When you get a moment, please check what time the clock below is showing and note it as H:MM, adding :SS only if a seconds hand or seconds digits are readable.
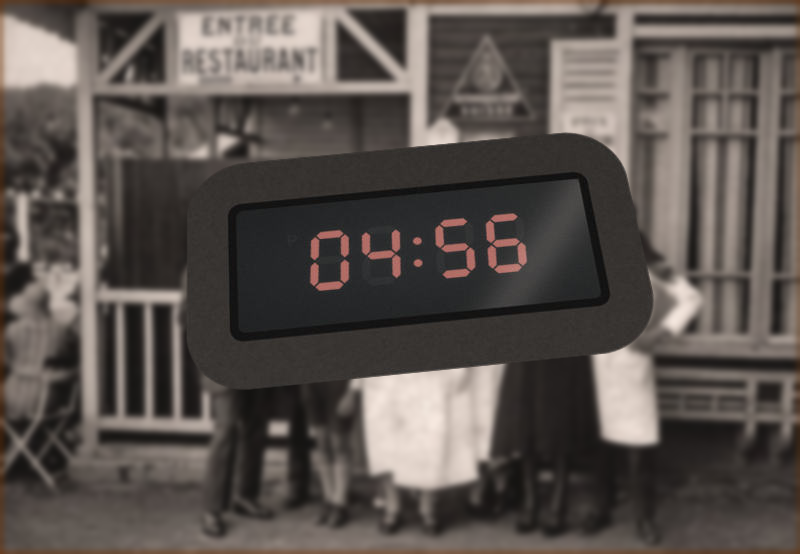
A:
4:56
